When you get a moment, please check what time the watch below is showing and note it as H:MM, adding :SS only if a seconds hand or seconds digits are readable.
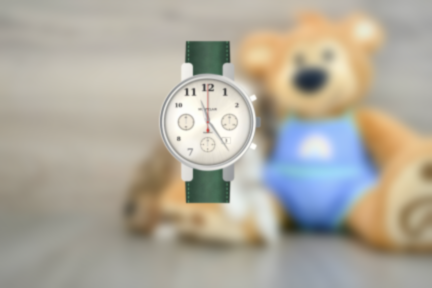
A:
11:24
